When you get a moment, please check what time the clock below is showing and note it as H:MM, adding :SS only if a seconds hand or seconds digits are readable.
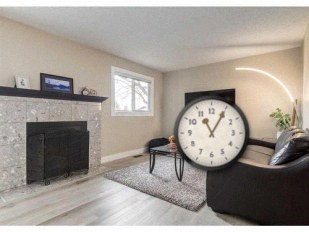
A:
11:05
